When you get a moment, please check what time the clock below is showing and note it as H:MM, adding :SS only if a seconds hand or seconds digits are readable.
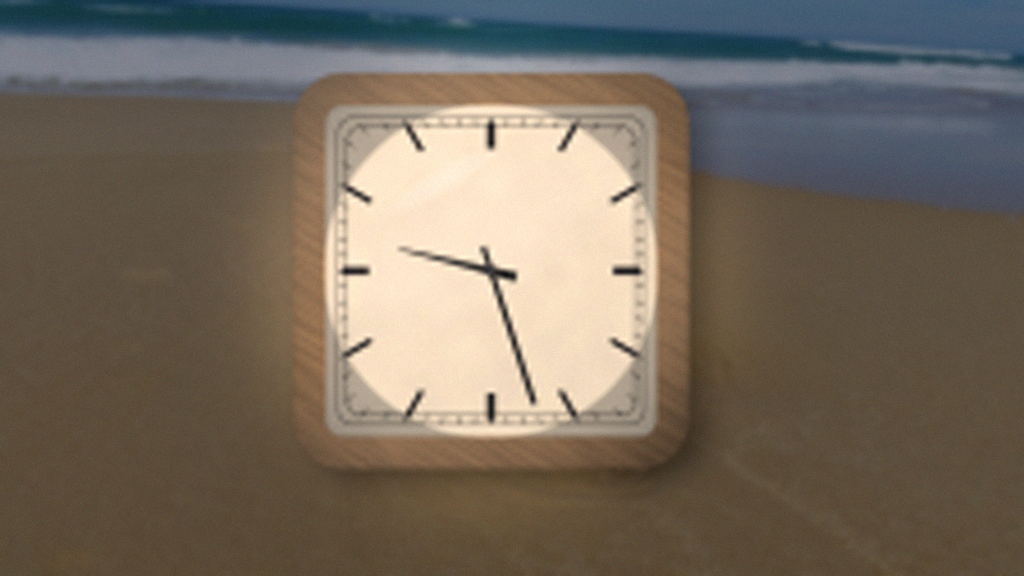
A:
9:27
